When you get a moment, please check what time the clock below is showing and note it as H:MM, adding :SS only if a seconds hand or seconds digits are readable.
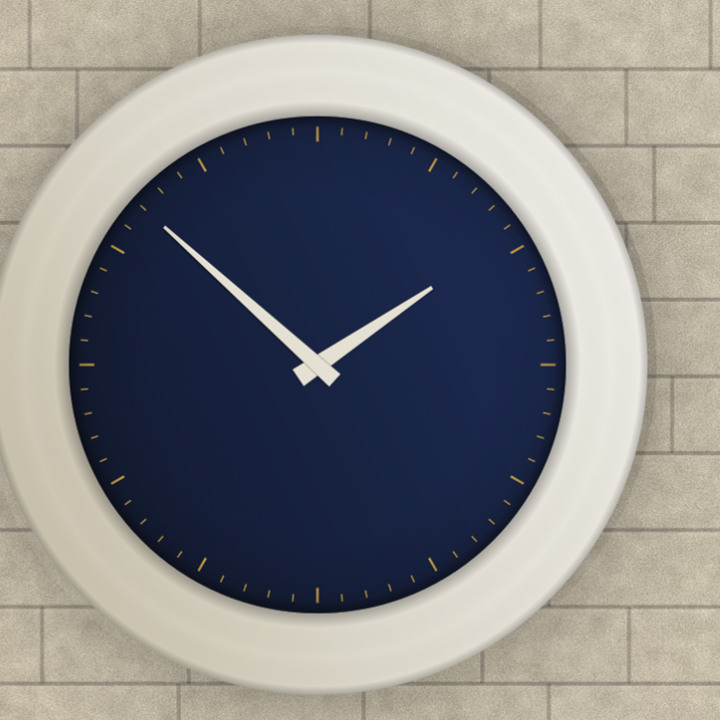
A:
1:52
